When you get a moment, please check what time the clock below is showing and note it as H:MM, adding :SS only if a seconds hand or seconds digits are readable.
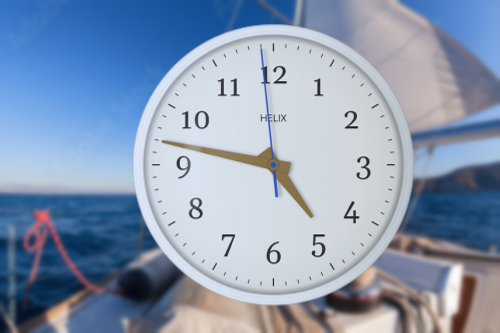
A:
4:46:59
